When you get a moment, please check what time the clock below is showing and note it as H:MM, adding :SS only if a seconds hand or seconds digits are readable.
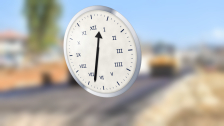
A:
12:33
